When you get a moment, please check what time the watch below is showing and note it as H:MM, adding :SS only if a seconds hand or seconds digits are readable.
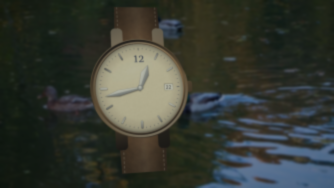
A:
12:43
